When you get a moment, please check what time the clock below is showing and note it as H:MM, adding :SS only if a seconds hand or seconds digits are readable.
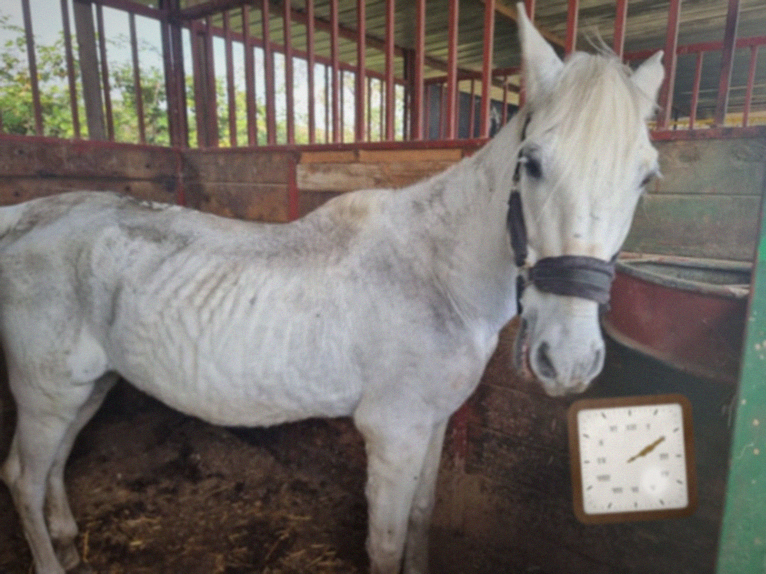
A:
2:10
